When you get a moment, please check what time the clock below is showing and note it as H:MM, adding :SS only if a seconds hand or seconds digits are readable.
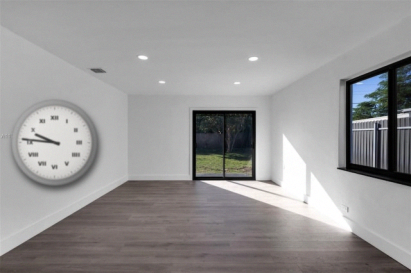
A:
9:46
